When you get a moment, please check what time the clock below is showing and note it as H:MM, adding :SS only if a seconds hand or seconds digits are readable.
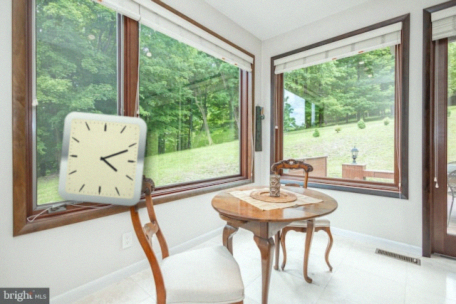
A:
4:11
